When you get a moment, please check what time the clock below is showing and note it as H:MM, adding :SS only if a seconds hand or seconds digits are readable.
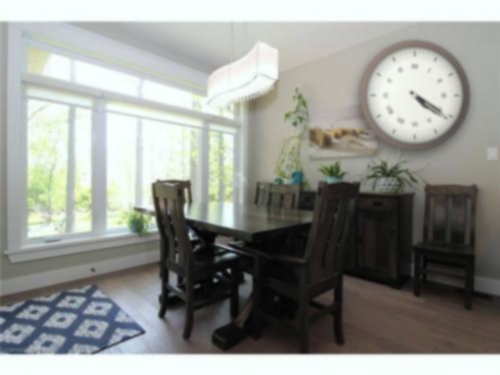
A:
4:21
